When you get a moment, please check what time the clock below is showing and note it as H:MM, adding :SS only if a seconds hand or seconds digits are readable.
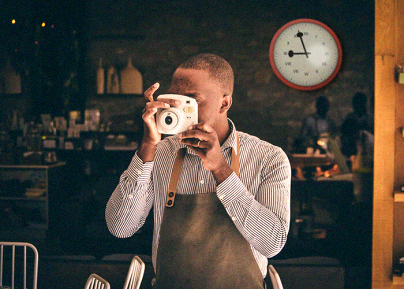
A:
8:57
